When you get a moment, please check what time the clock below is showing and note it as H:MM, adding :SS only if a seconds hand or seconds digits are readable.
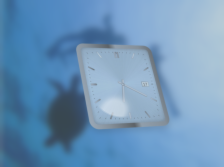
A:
6:20
